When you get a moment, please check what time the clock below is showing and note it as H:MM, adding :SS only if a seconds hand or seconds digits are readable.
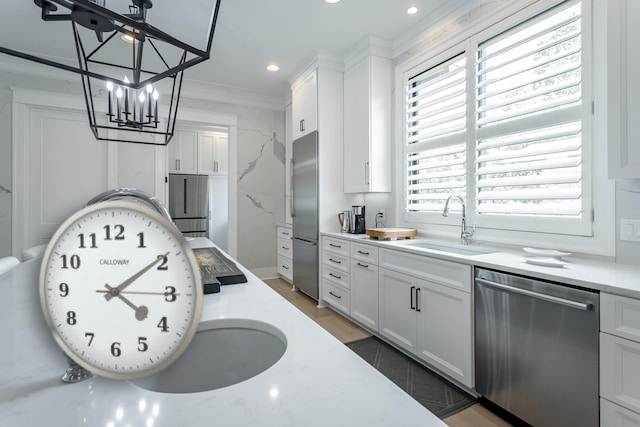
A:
4:09:15
